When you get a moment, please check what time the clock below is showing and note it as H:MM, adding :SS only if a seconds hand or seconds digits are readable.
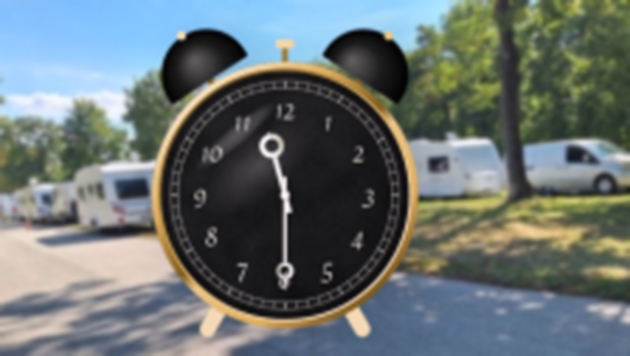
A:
11:30
